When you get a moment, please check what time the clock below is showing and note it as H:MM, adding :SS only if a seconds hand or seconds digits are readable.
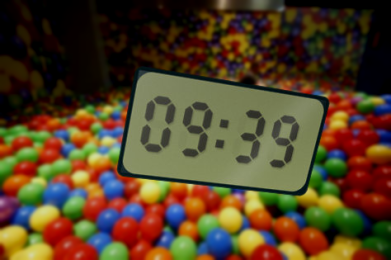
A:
9:39
